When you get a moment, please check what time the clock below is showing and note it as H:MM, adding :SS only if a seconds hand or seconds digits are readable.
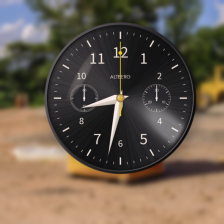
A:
8:32
